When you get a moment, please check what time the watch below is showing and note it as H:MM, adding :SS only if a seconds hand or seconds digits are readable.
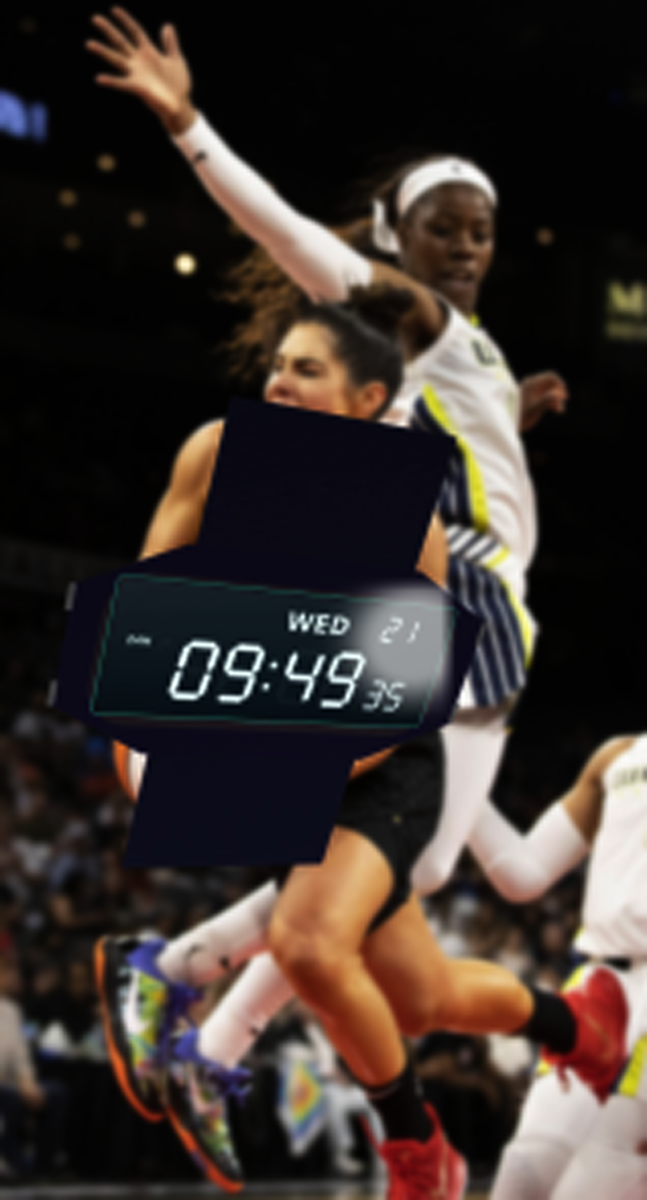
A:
9:49:35
